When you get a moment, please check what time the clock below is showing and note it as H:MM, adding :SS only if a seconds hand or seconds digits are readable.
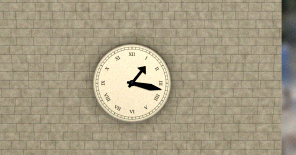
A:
1:17
